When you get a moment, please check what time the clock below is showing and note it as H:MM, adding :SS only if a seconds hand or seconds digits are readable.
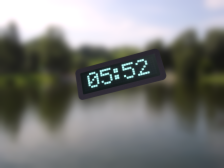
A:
5:52
